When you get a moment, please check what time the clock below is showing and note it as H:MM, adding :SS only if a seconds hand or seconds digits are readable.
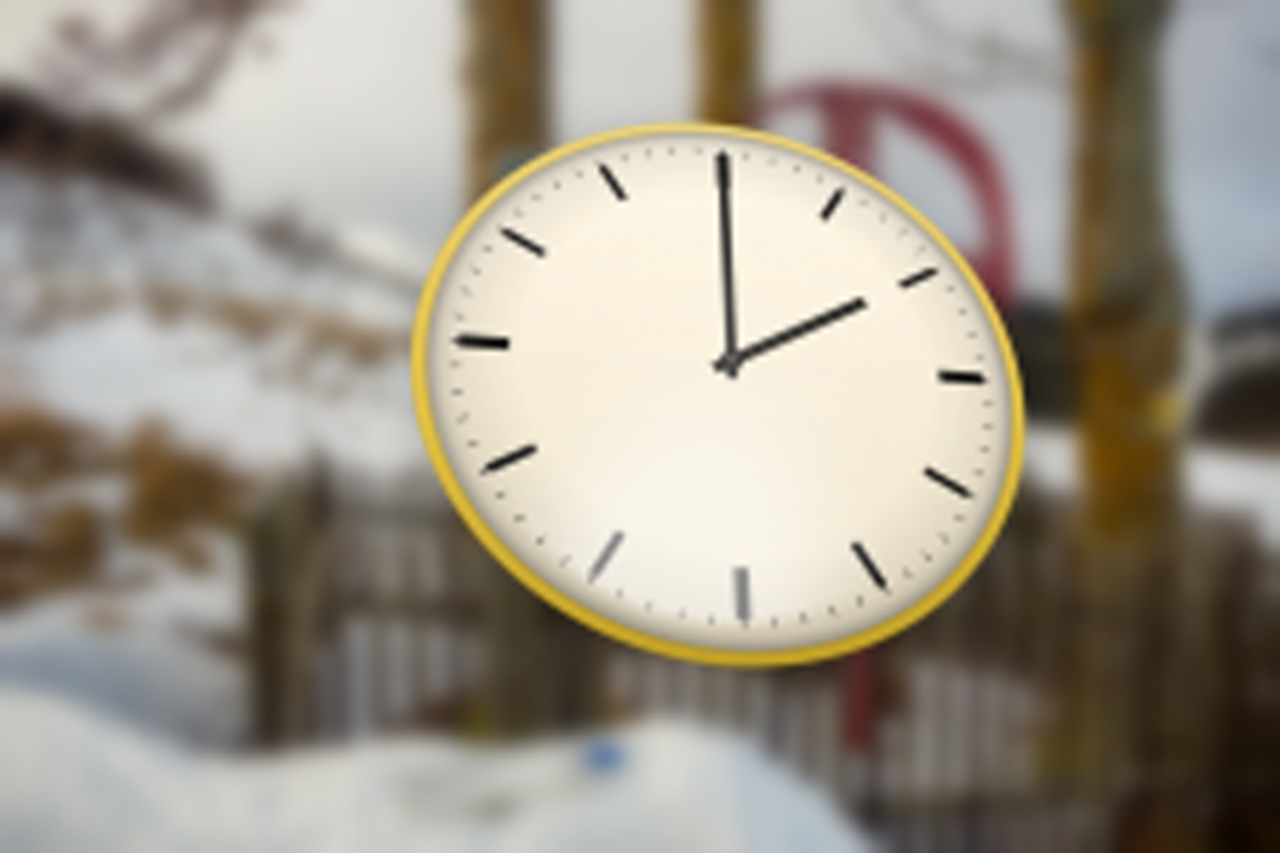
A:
2:00
